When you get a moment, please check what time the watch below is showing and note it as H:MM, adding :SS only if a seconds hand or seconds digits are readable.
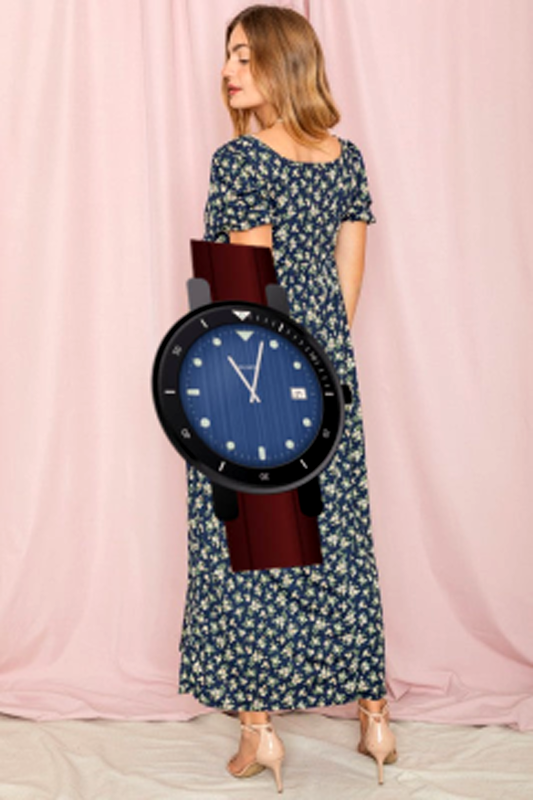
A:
11:03
